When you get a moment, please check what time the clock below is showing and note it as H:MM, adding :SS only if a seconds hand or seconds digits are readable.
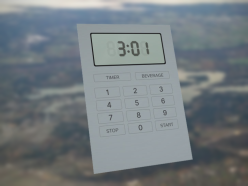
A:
3:01
